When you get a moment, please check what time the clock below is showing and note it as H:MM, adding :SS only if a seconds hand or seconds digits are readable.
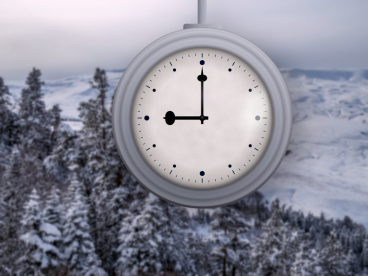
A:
9:00
